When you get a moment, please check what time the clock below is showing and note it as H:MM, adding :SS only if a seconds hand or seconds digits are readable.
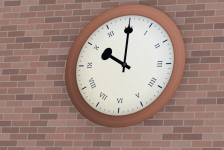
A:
10:00
